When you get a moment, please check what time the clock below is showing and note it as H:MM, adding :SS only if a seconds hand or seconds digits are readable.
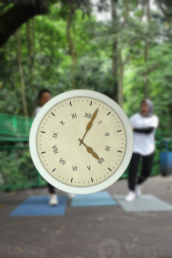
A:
4:02
